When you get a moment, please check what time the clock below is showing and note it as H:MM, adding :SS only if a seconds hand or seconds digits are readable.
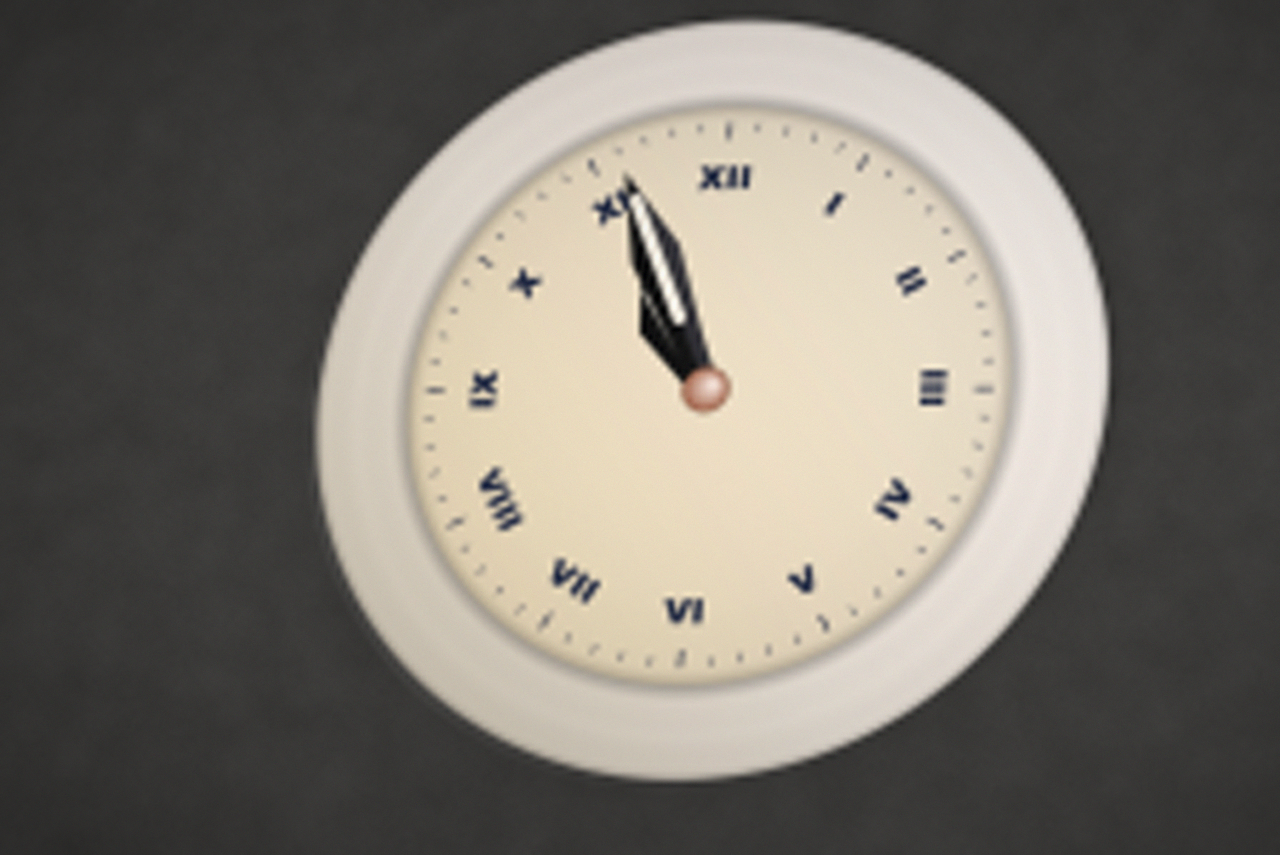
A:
10:56
